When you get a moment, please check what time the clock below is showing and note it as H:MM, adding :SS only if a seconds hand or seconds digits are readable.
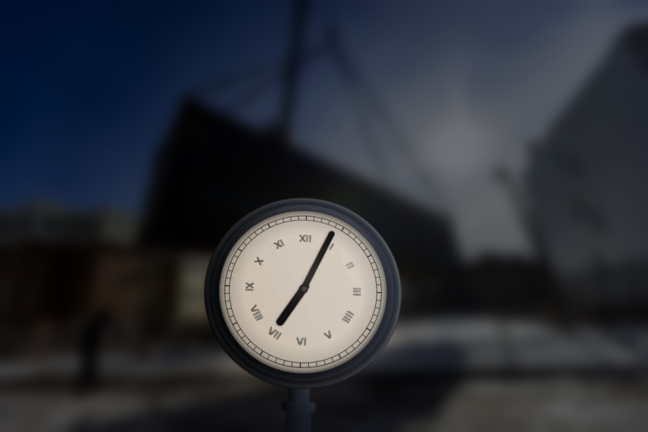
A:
7:04
